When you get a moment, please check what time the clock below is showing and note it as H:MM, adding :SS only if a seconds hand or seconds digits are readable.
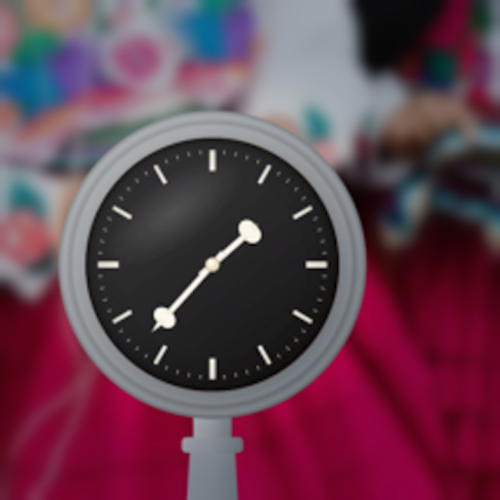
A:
1:37
